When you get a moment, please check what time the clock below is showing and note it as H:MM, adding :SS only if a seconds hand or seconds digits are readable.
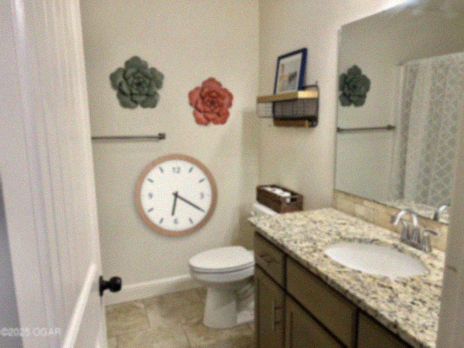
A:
6:20
